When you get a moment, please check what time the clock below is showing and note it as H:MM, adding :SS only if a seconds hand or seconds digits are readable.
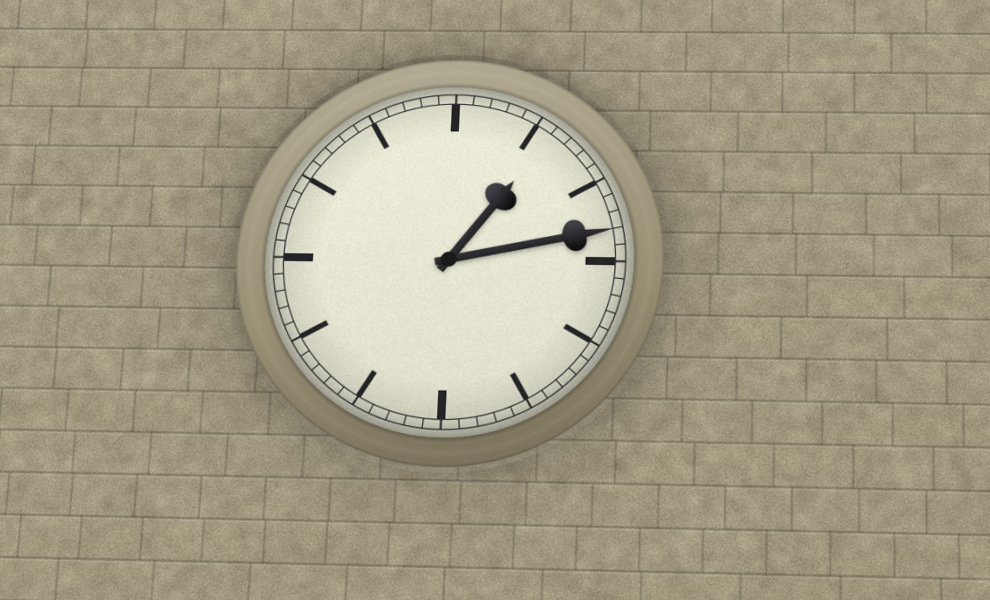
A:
1:13
